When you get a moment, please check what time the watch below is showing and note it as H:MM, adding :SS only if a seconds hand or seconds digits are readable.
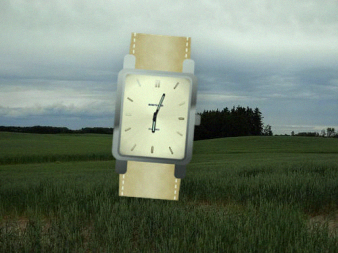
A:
6:03
